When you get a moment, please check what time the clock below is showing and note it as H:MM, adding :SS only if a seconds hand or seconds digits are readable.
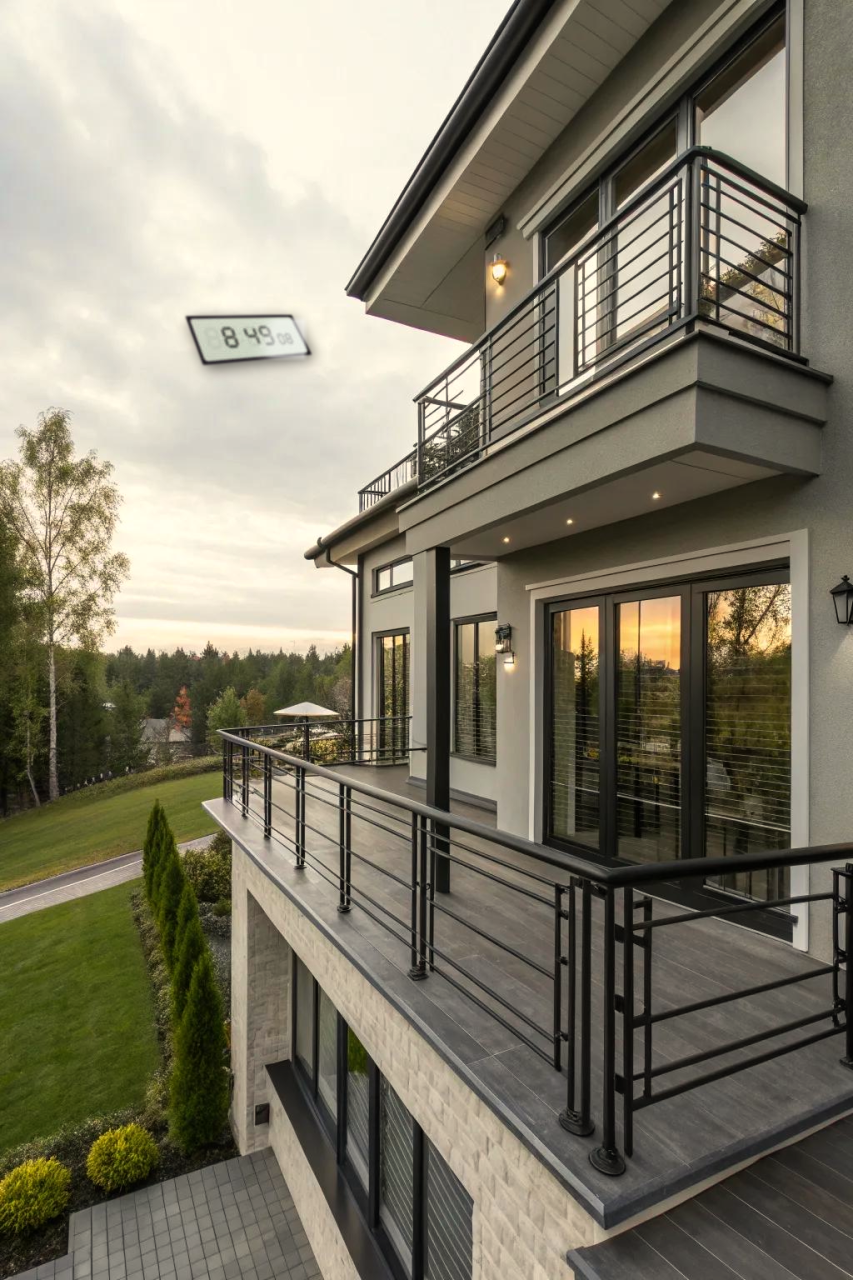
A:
8:49:08
